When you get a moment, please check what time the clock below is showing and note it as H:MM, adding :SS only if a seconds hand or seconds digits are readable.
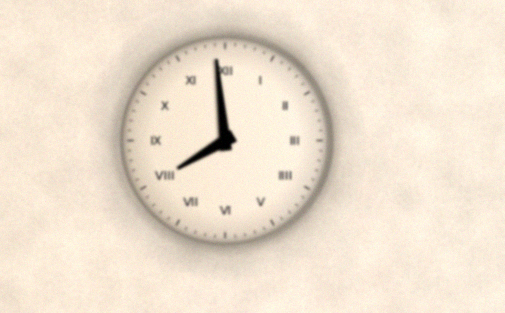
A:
7:59
